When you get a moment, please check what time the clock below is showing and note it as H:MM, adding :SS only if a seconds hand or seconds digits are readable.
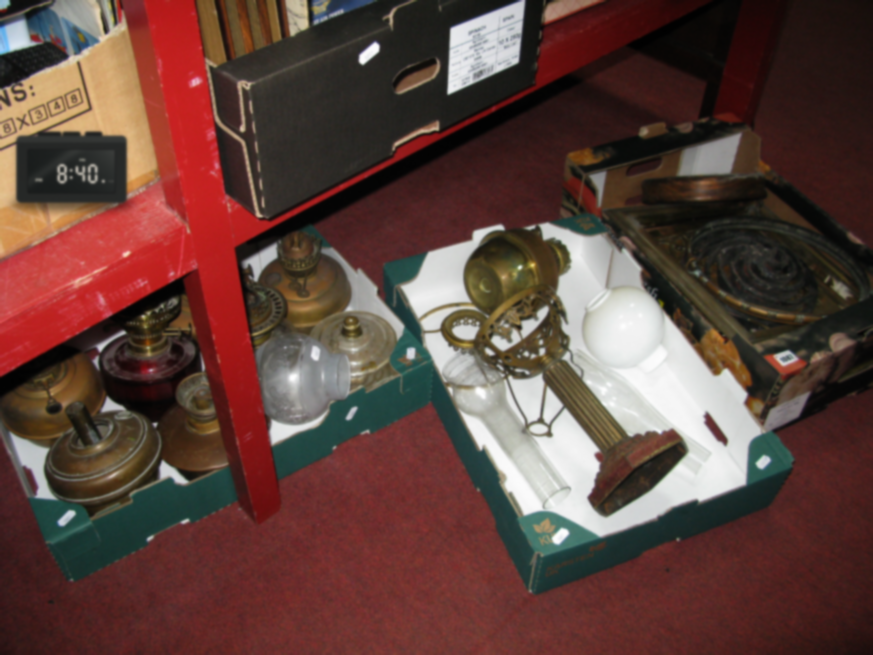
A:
8:40
